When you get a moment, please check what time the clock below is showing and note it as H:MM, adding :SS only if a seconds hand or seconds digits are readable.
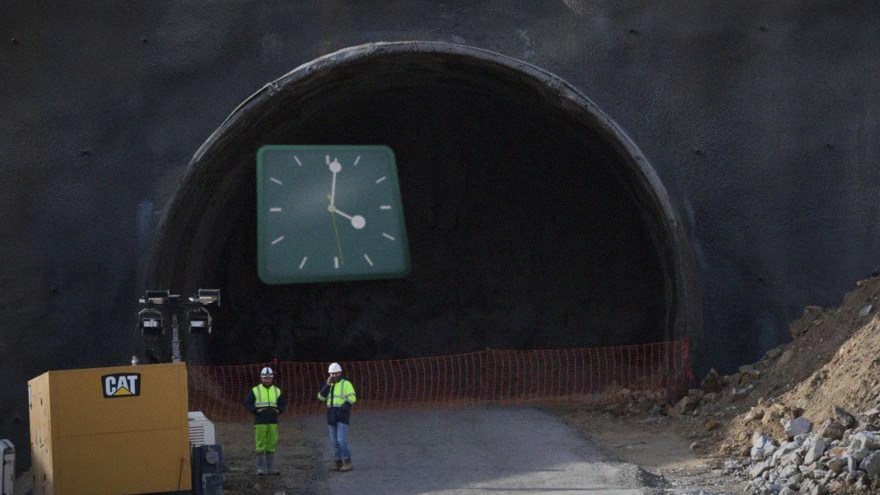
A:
4:01:29
